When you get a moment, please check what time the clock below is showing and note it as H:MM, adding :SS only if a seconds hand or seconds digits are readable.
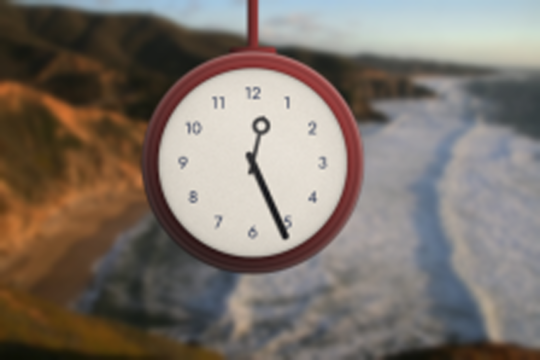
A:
12:26
